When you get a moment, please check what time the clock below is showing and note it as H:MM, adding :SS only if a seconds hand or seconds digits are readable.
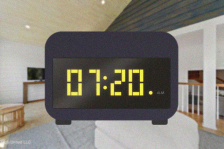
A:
7:20
